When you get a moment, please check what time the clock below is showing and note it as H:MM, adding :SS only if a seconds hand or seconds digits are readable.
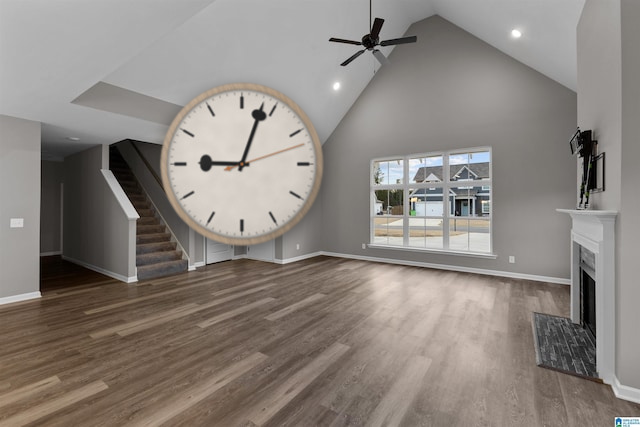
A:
9:03:12
